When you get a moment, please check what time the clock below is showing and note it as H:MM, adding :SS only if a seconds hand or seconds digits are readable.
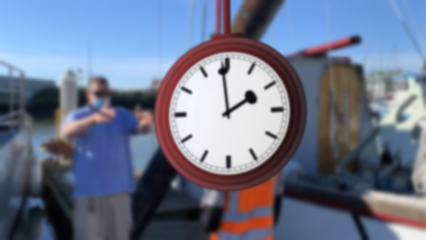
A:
1:59
